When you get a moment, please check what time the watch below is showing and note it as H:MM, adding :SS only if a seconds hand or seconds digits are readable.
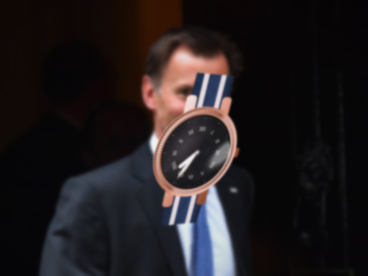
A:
7:35
